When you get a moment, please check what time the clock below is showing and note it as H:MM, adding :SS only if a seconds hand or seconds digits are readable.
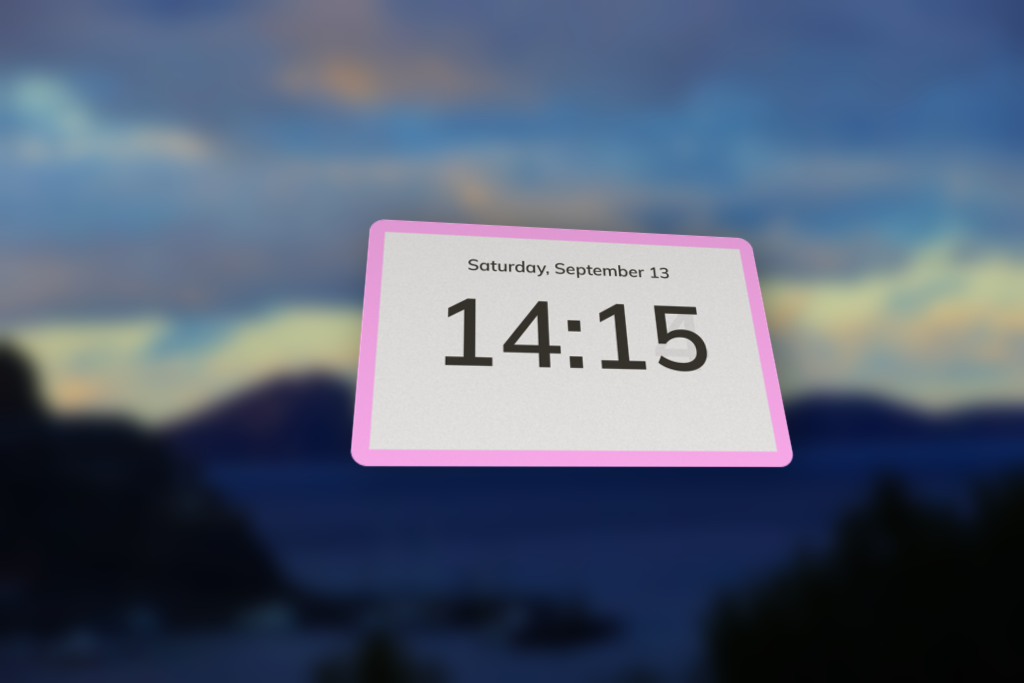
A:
14:15
